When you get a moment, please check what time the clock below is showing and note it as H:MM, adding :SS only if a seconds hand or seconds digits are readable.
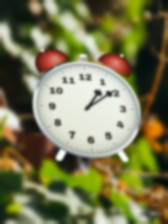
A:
1:09
